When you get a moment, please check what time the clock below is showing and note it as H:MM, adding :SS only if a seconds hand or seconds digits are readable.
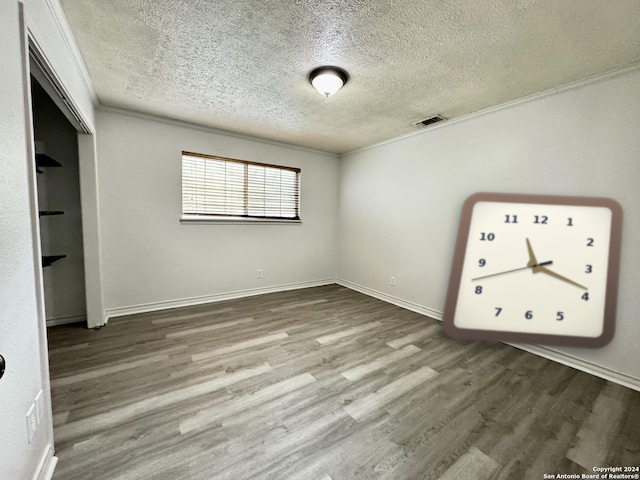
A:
11:18:42
